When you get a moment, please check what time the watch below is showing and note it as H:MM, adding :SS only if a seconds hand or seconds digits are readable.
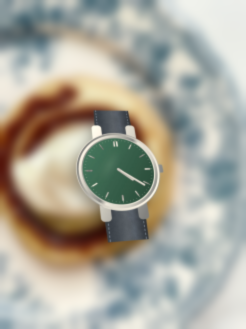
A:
4:21
